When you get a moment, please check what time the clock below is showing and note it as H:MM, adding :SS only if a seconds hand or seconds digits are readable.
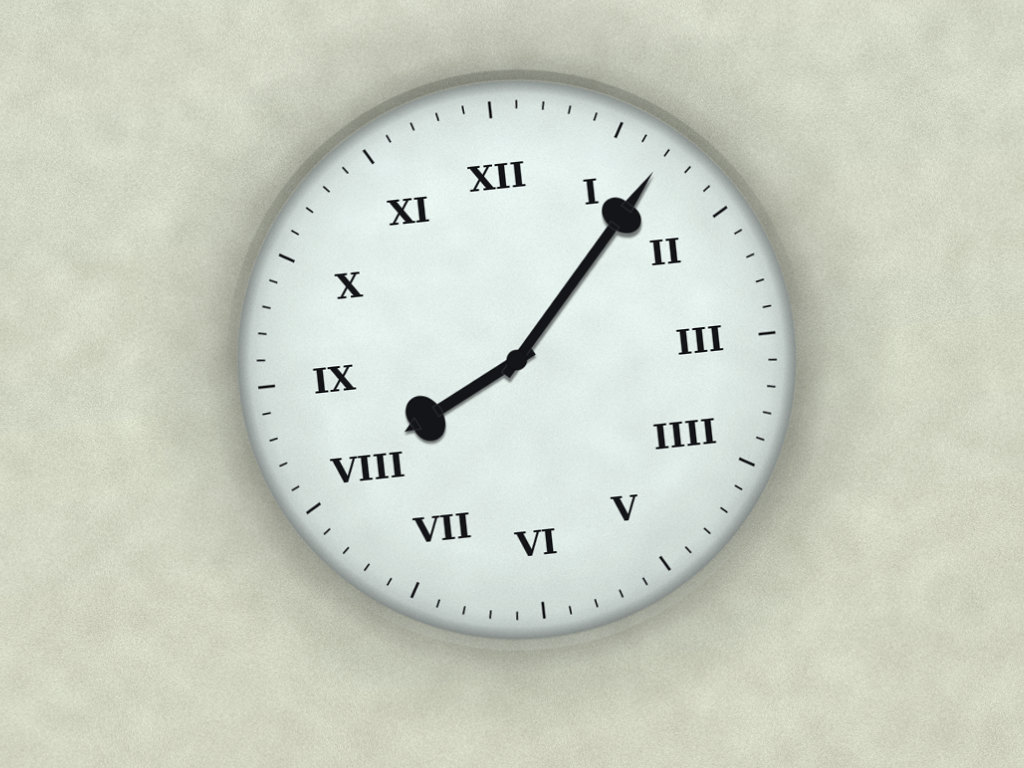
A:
8:07
